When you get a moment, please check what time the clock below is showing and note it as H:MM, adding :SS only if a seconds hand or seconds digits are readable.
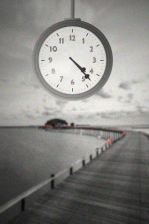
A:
4:23
